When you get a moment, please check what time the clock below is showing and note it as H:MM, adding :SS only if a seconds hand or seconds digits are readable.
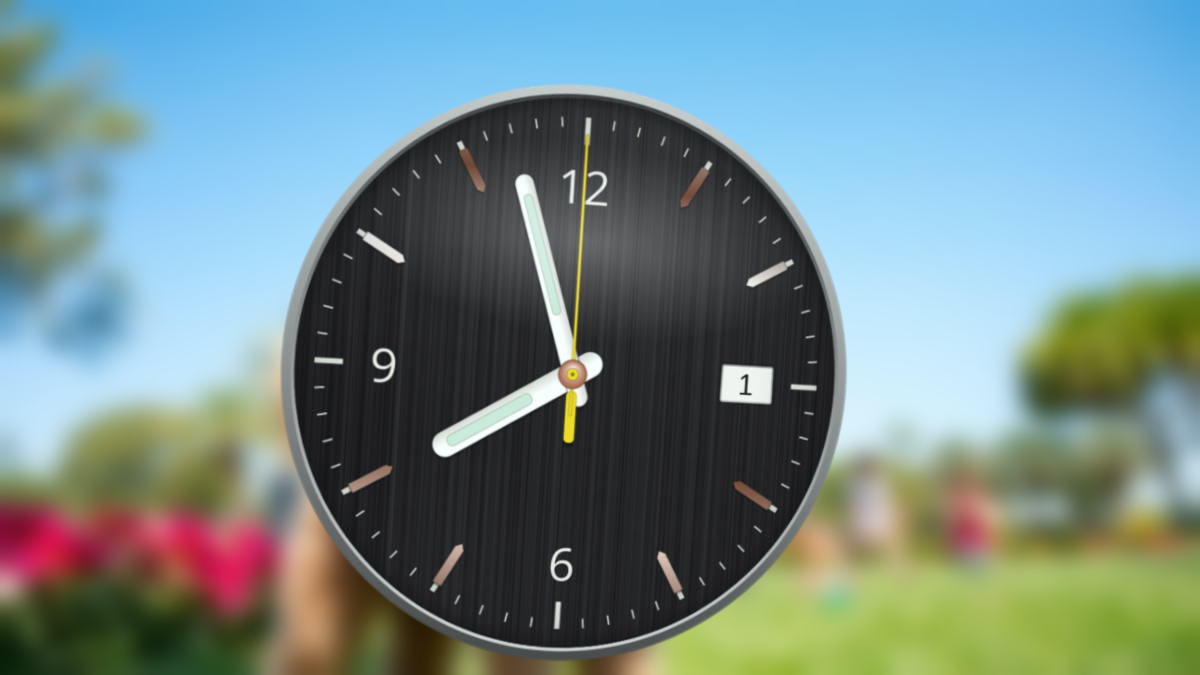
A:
7:57:00
